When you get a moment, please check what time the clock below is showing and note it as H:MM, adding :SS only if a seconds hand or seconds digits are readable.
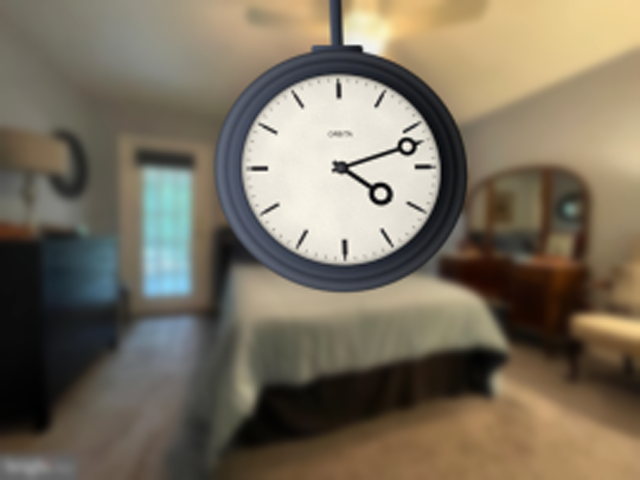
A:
4:12
